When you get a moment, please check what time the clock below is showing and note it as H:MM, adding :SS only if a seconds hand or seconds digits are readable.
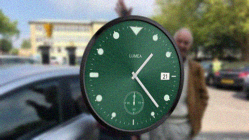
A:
1:23
